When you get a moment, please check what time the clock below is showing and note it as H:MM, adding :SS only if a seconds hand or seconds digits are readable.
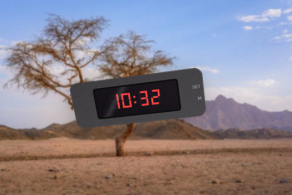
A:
10:32
